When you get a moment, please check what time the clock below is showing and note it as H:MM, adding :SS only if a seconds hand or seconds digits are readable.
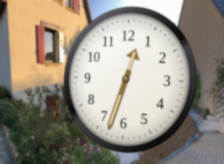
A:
12:33
